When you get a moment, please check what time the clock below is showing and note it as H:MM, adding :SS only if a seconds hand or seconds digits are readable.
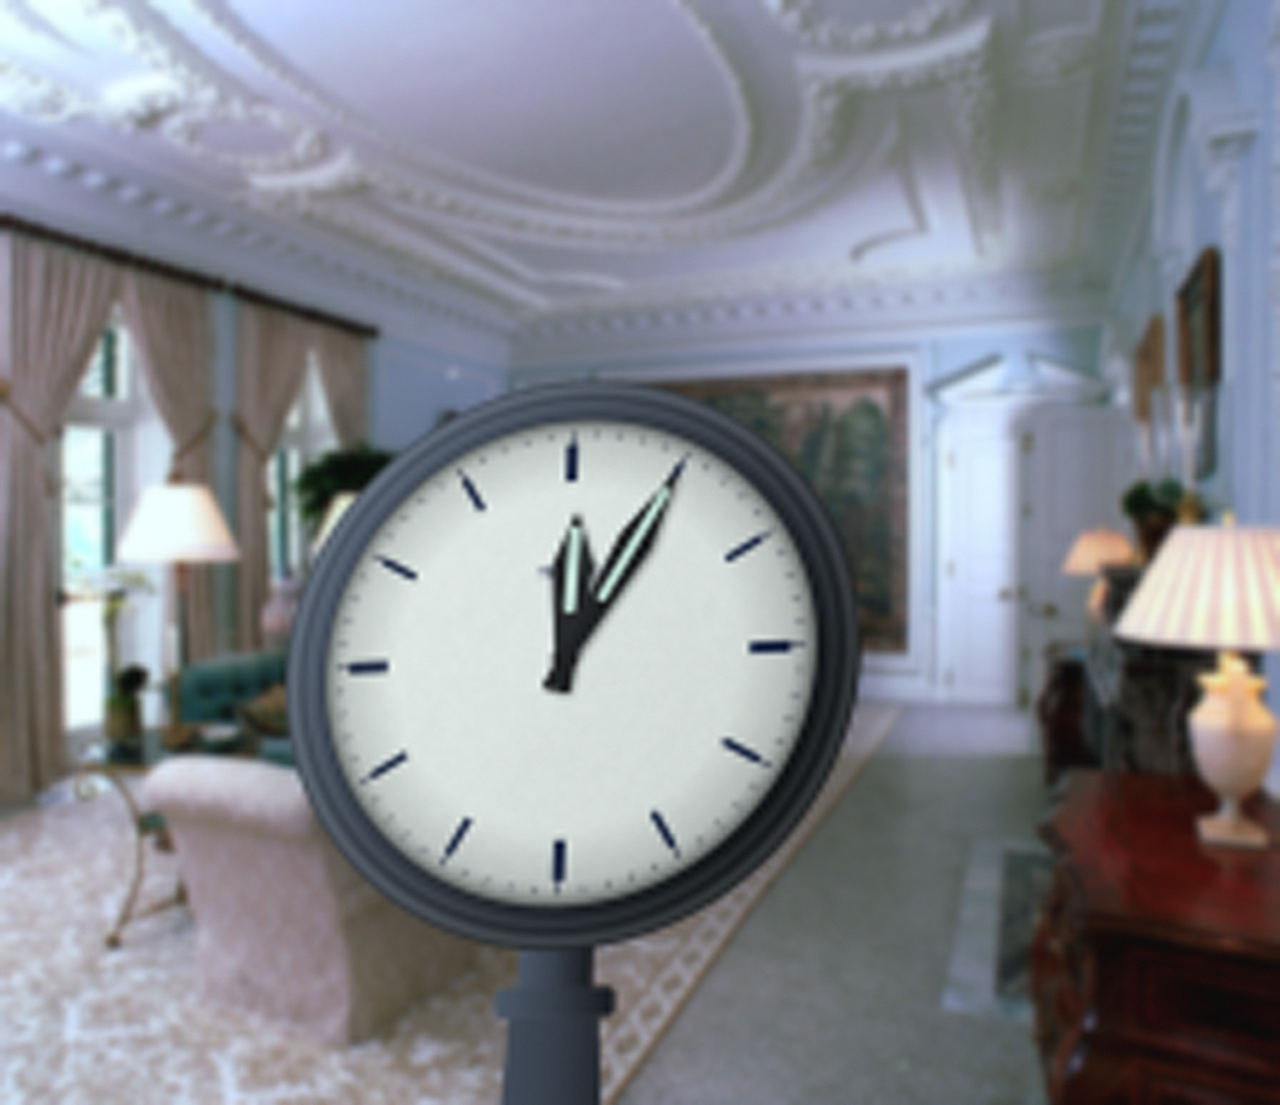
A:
12:05
